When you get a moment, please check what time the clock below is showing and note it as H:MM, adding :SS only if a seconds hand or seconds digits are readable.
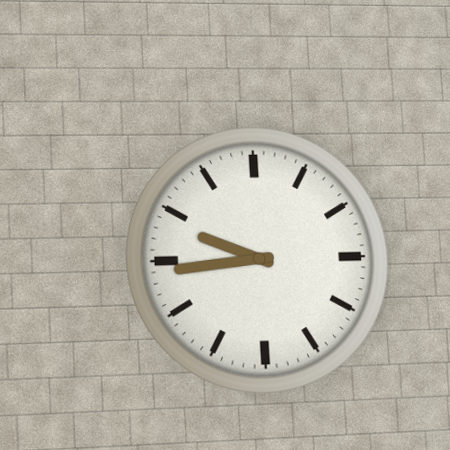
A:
9:44
